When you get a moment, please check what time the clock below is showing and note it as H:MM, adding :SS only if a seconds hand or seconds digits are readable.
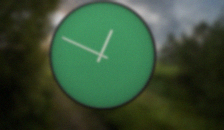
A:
12:49
